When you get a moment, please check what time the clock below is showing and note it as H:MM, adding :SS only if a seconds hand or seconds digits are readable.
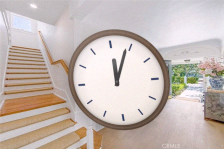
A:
12:04
